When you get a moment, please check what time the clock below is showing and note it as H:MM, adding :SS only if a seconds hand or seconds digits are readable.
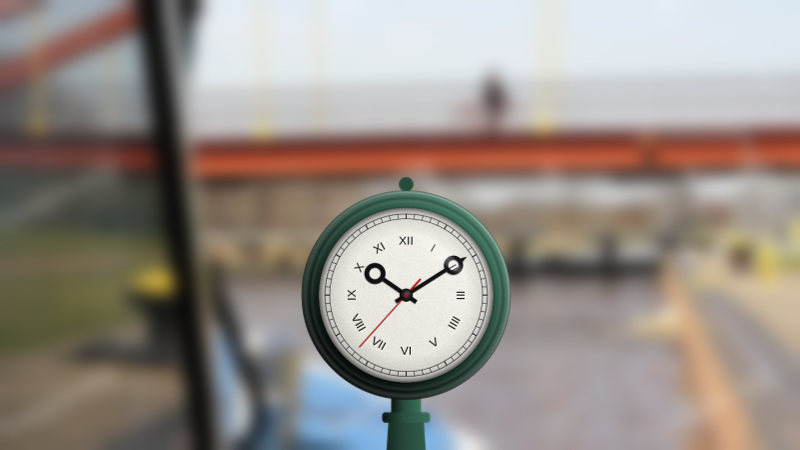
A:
10:09:37
